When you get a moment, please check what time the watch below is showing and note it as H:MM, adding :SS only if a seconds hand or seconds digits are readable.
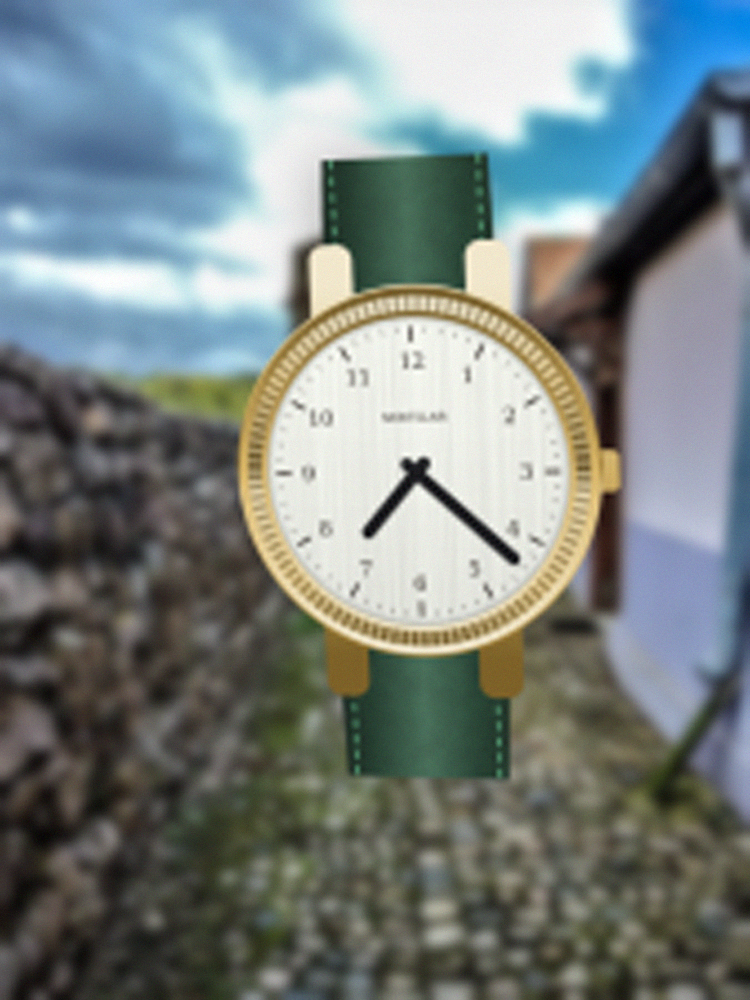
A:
7:22
